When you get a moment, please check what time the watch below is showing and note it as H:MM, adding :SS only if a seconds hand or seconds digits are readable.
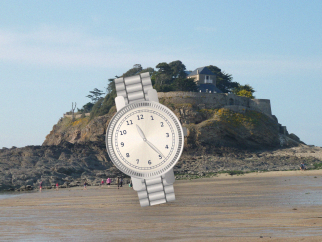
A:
11:24
